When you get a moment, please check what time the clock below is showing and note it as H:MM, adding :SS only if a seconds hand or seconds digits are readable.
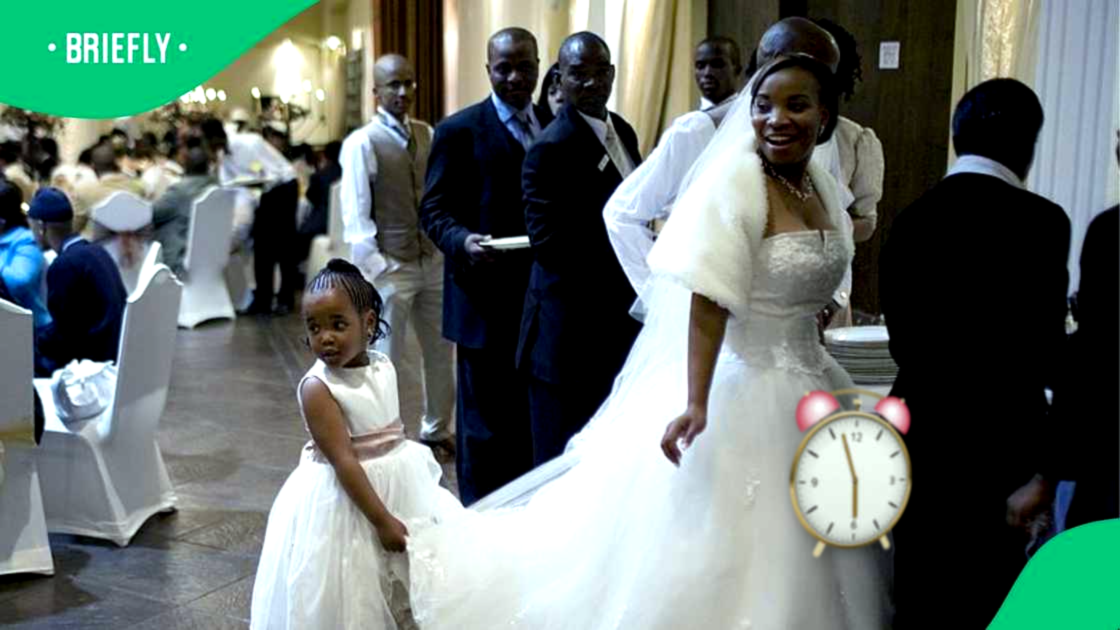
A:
5:57
